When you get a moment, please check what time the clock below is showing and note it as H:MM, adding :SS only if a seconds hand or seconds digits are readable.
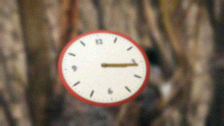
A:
3:16
